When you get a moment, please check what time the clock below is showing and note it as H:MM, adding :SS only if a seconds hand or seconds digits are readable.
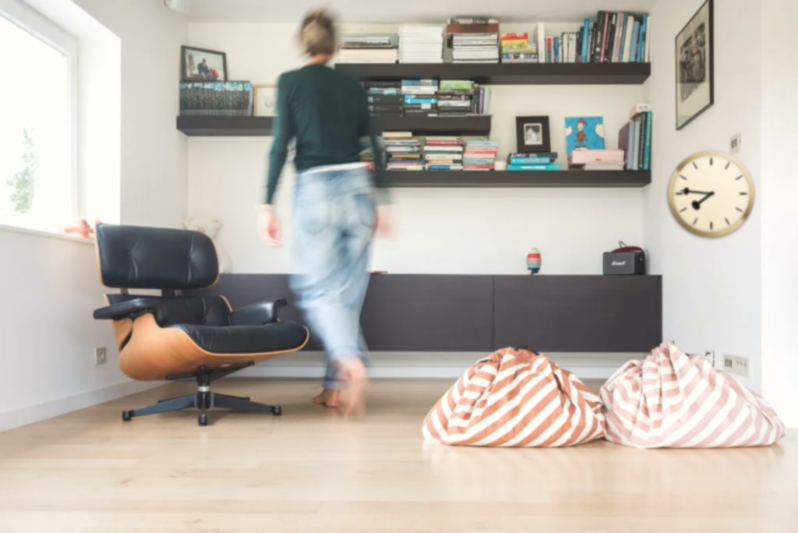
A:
7:46
